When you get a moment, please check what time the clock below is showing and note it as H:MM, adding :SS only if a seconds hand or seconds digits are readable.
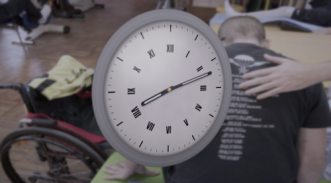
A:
8:12
